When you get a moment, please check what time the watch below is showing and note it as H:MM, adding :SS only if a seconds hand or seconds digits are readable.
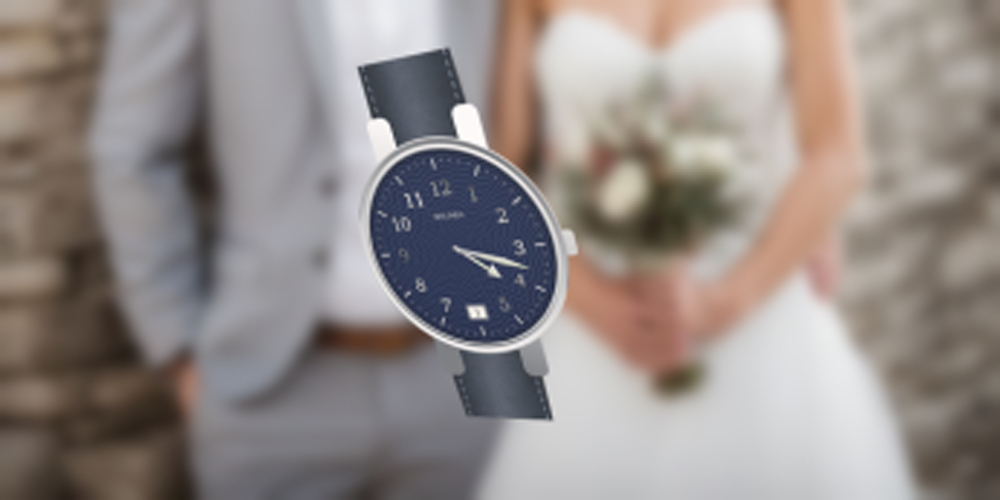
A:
4:18
